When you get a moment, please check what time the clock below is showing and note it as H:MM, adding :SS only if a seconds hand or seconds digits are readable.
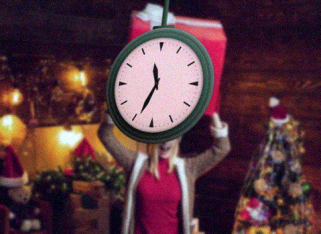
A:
11:34
